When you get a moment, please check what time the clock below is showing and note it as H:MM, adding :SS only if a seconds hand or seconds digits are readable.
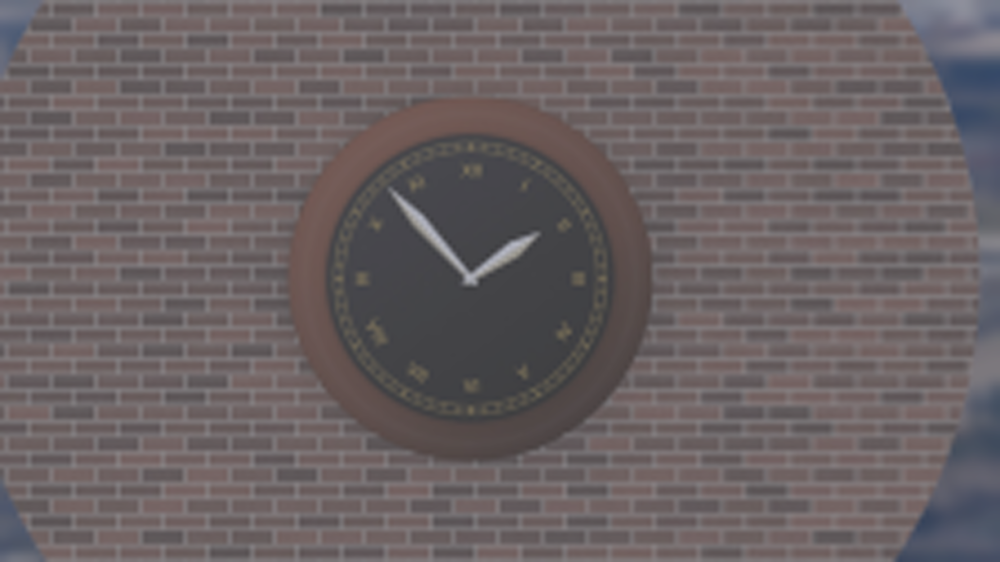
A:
1:53
